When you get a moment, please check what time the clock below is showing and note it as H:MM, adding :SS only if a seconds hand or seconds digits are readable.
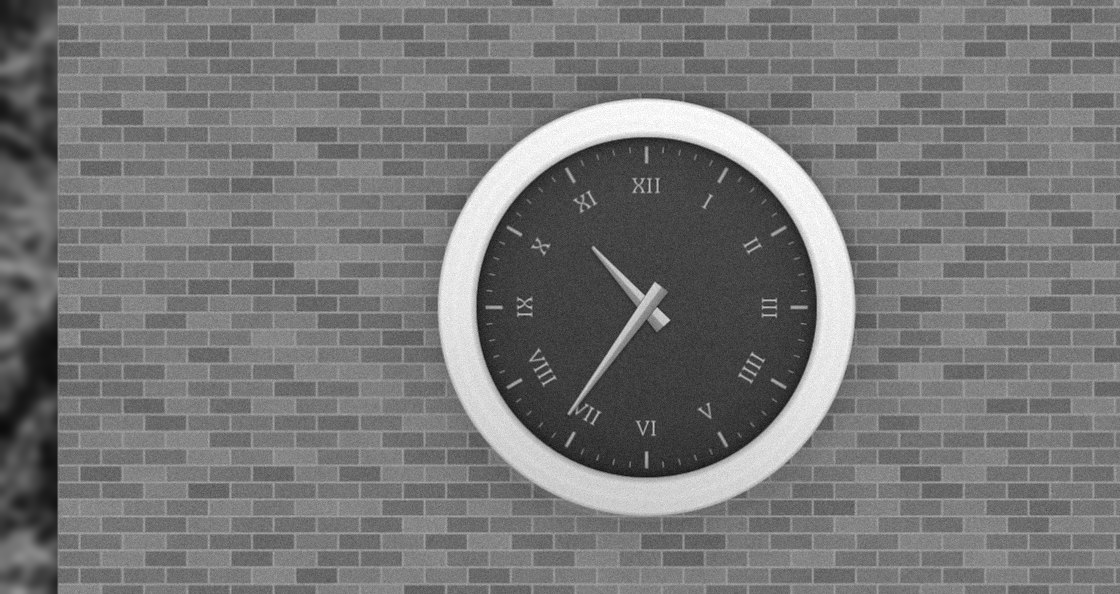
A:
10:36
